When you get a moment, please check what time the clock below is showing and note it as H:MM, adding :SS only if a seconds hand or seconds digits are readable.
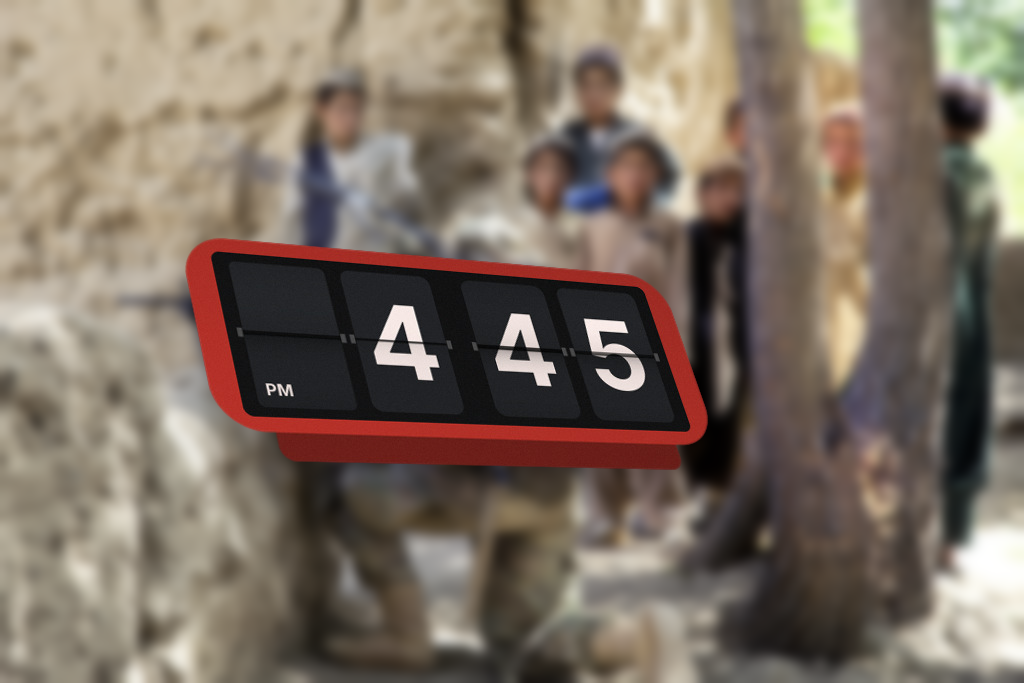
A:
4:45
